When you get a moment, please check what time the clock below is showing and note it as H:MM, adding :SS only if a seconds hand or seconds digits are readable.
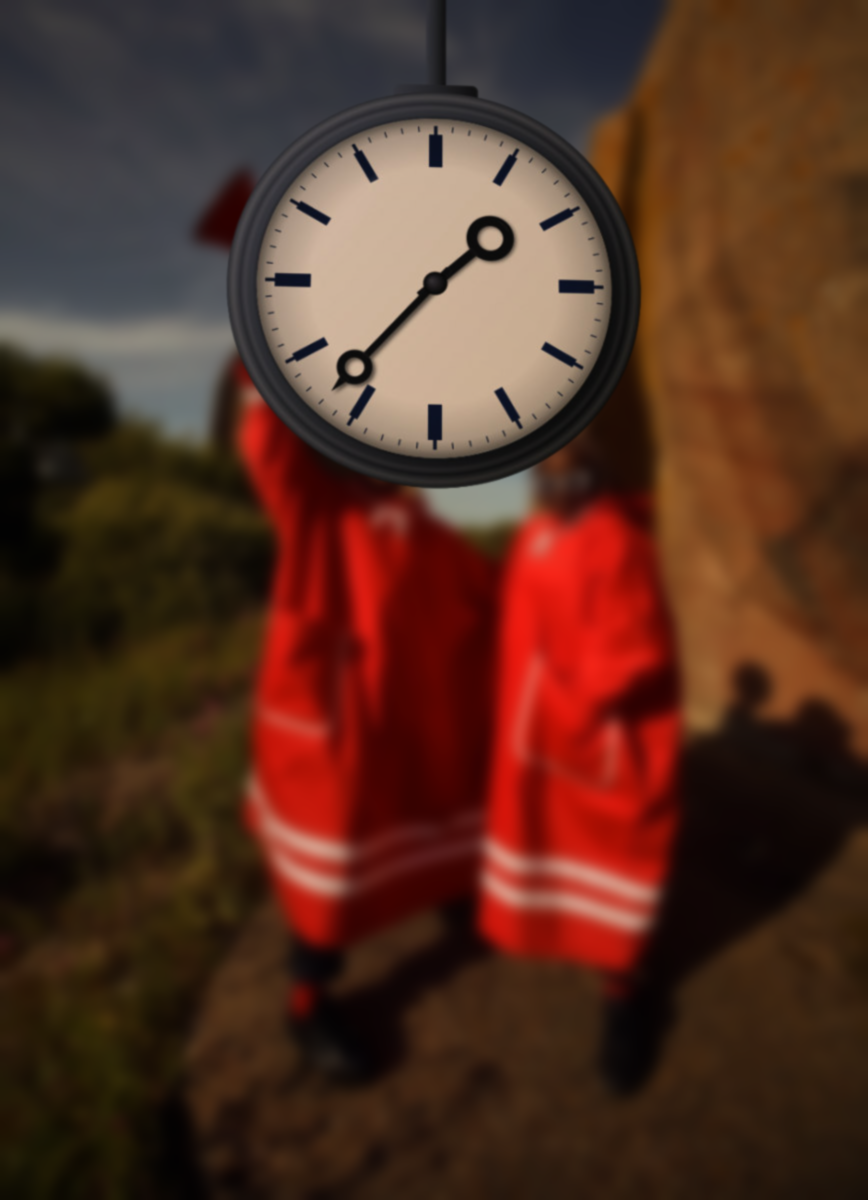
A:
1:37
